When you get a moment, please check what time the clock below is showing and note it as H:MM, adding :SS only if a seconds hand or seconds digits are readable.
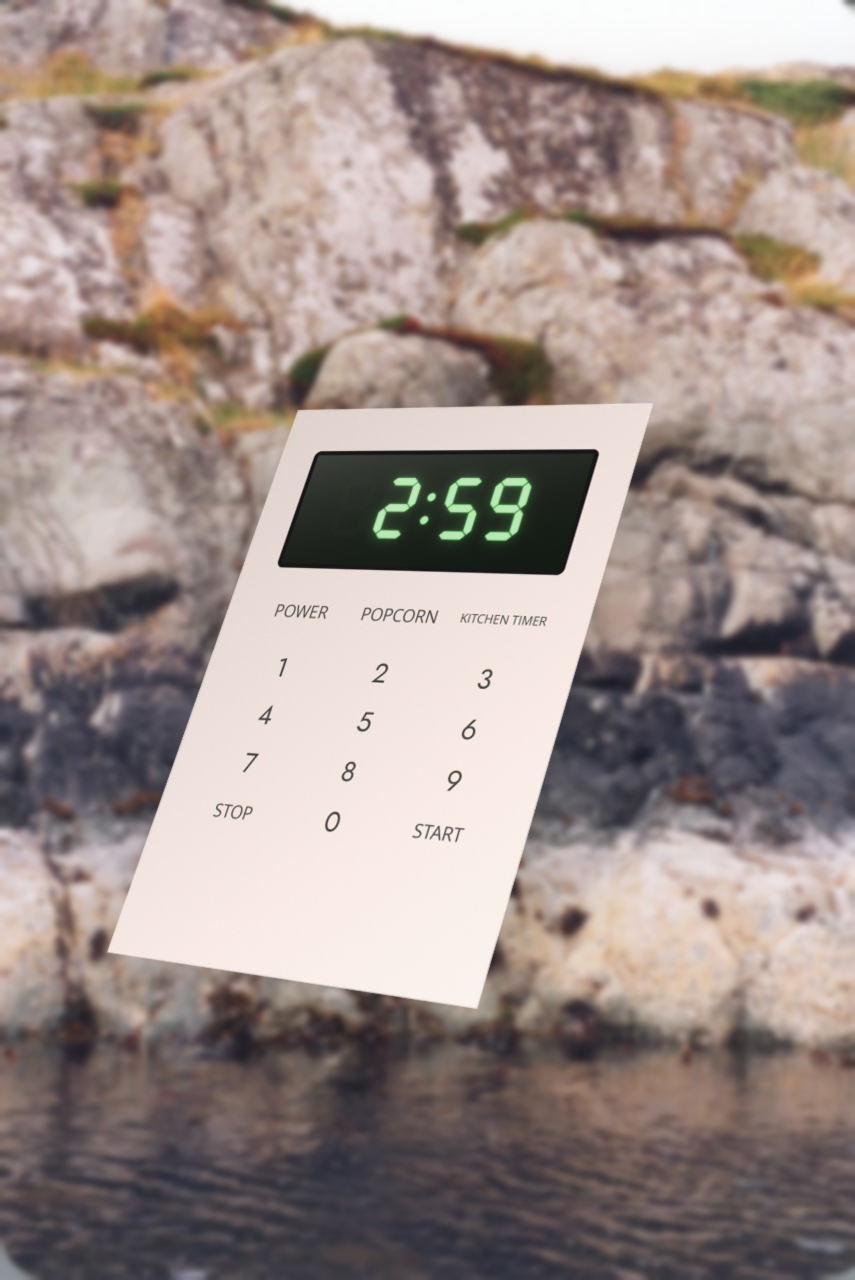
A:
2:59
